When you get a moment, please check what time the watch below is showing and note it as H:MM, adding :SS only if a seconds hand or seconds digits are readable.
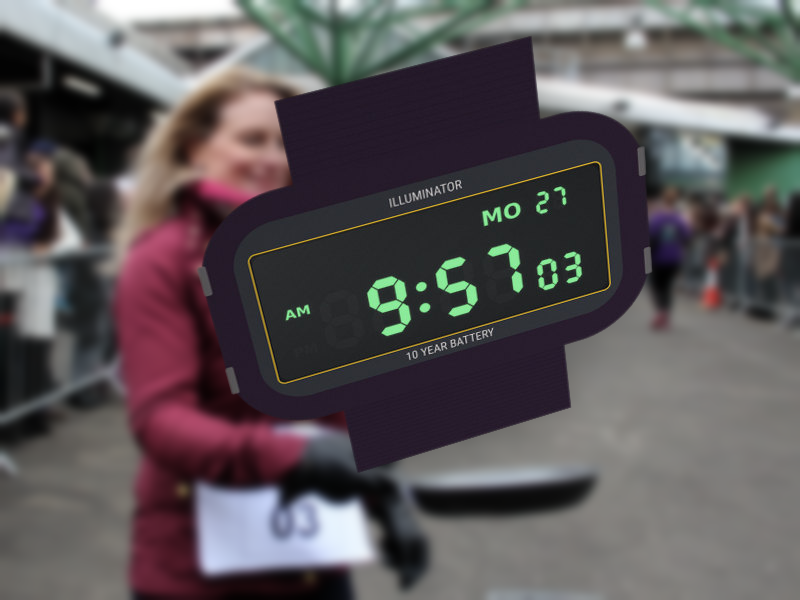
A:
9:57:03
